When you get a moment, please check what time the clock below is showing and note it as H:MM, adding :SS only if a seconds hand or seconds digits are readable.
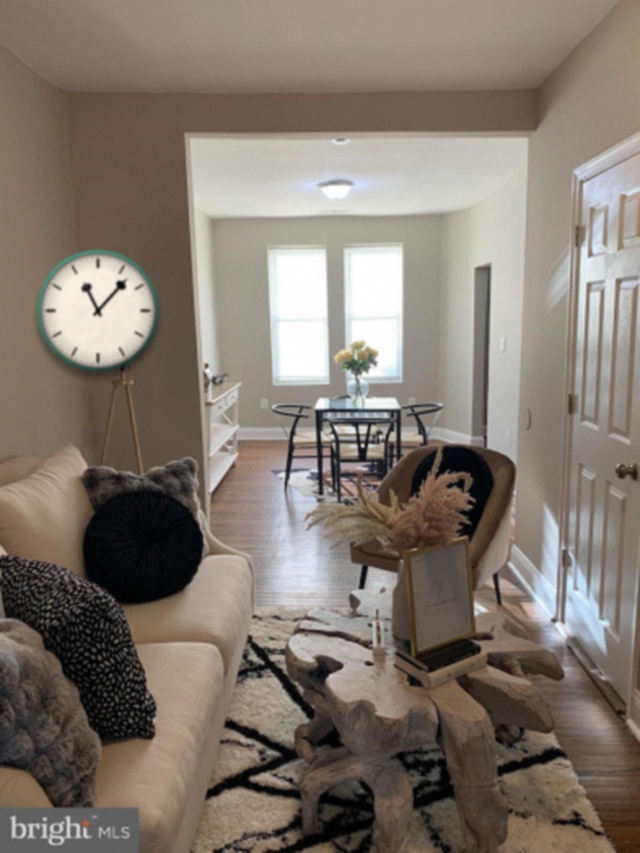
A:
11:07
